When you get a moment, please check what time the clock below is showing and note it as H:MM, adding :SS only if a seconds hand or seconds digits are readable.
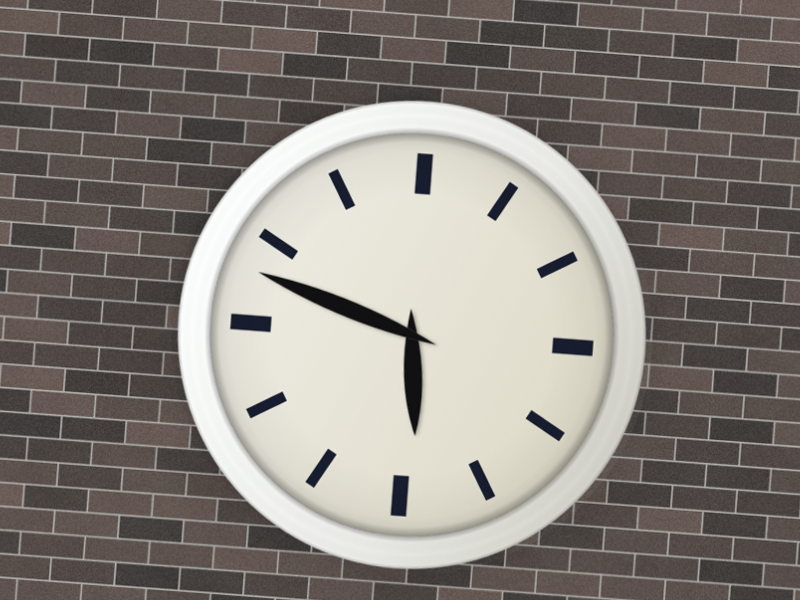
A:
5:48
